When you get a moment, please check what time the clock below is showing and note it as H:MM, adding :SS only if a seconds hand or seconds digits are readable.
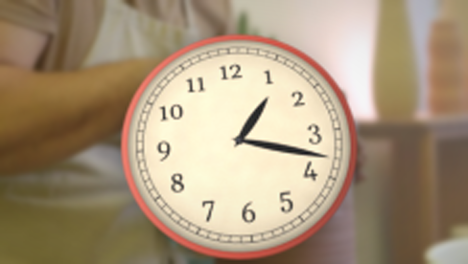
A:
1:18
